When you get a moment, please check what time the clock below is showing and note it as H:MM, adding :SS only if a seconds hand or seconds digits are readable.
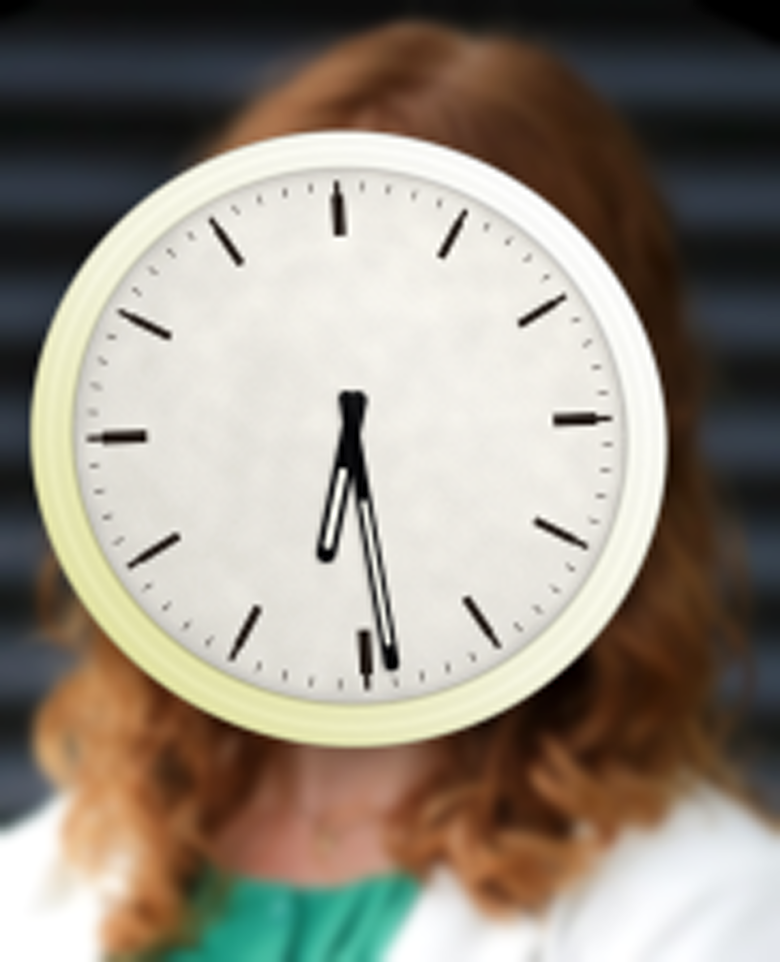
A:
6:29
